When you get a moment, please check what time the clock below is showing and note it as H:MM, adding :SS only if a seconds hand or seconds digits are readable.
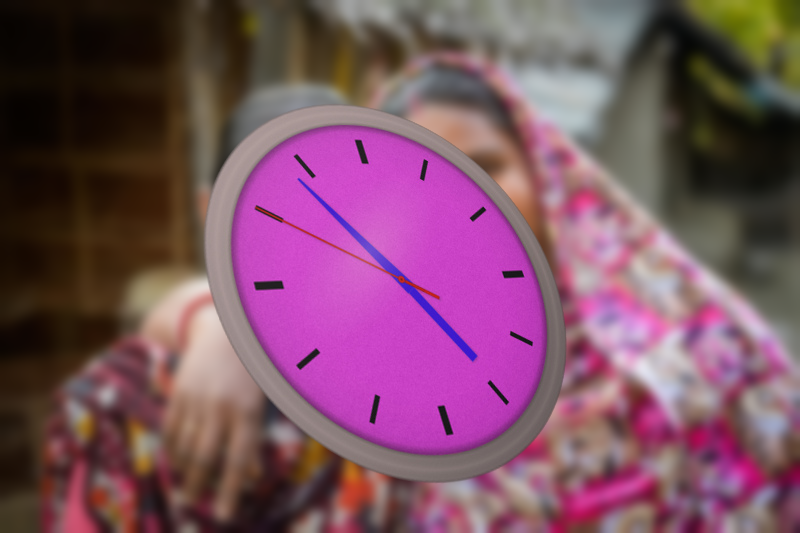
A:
4:53:50
